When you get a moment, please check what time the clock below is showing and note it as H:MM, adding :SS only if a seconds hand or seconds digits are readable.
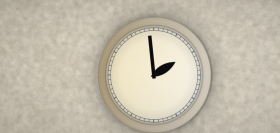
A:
1:59
